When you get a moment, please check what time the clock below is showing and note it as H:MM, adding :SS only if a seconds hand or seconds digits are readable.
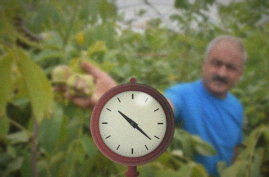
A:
10:22
